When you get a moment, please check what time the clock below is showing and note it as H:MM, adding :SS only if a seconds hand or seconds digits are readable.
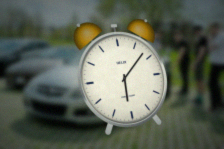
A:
6:08
